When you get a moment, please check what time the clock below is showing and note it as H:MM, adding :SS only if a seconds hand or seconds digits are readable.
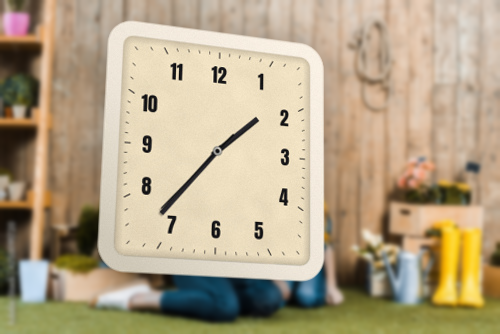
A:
1:36:37
